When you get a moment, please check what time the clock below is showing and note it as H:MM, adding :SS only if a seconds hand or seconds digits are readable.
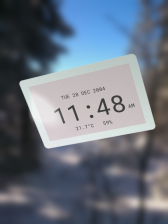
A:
11:48
